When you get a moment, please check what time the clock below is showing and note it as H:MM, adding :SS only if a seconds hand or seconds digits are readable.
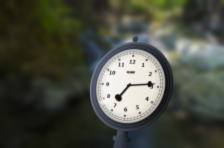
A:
7:14
